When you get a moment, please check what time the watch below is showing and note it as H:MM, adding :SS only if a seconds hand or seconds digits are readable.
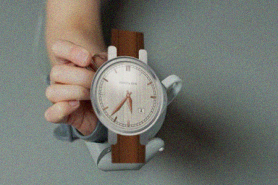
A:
5:37
